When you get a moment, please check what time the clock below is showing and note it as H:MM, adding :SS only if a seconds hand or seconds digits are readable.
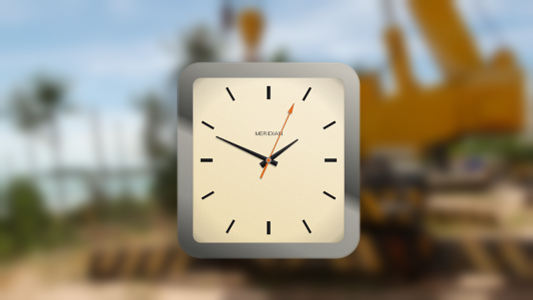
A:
1:49:04
